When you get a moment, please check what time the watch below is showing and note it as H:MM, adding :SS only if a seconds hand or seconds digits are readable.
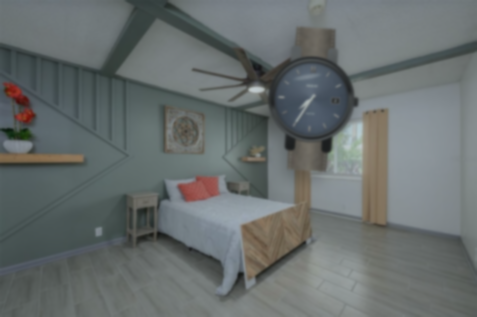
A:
7:35
